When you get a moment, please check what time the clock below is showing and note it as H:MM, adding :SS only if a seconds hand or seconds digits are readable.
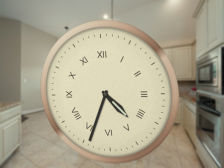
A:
4:34
